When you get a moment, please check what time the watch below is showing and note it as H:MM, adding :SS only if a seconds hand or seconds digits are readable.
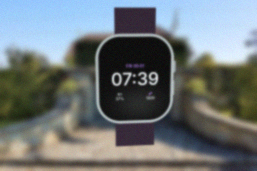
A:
7:39
